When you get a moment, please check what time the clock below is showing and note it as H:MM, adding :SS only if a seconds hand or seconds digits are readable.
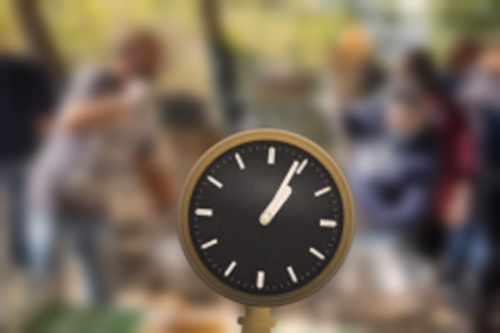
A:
1:04
